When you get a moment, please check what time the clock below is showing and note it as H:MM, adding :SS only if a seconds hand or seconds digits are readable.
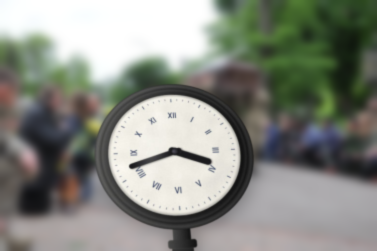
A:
3:42
